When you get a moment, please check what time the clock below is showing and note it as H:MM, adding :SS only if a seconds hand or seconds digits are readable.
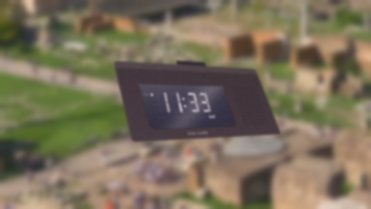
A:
11:33
